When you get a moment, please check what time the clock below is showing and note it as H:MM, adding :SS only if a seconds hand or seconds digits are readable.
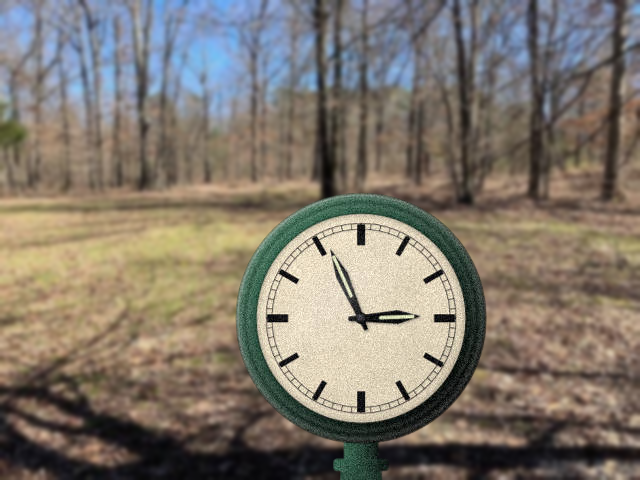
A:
2:56
